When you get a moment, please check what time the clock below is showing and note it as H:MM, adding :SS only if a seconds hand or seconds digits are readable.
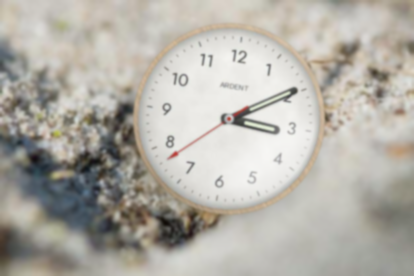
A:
3:09:38
